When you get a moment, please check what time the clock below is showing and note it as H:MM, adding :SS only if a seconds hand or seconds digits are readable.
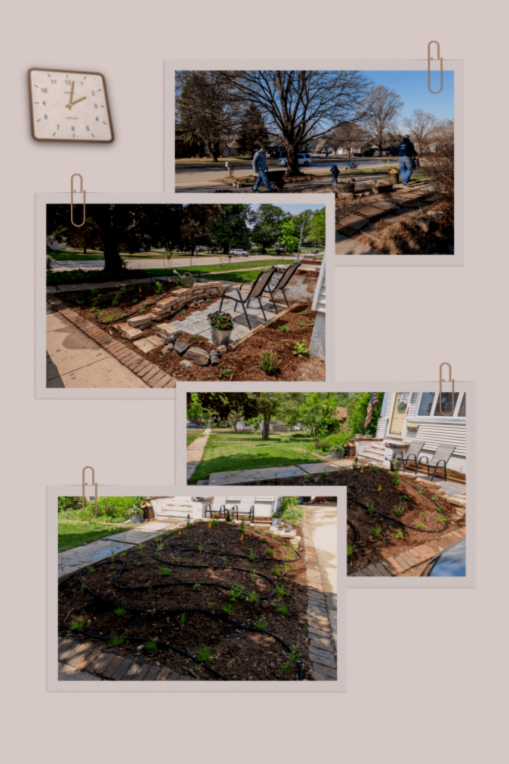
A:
2:02
